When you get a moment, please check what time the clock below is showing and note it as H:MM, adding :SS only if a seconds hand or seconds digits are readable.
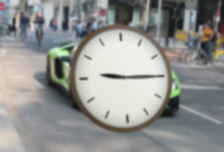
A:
9:15
